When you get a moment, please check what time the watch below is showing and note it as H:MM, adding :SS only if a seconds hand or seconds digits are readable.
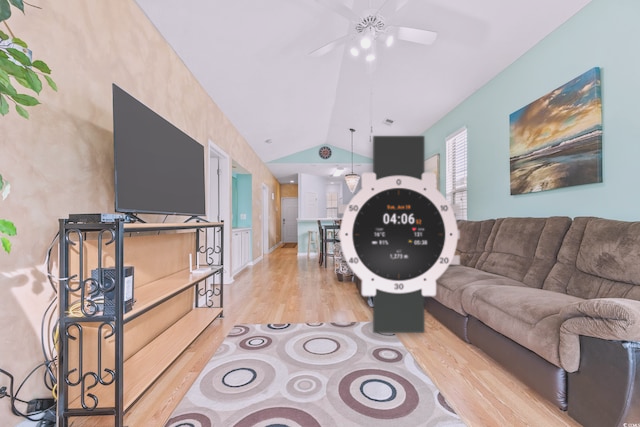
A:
4:06
